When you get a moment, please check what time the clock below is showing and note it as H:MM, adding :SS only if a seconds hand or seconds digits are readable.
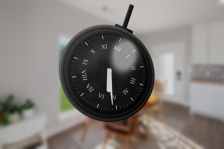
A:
5:26
